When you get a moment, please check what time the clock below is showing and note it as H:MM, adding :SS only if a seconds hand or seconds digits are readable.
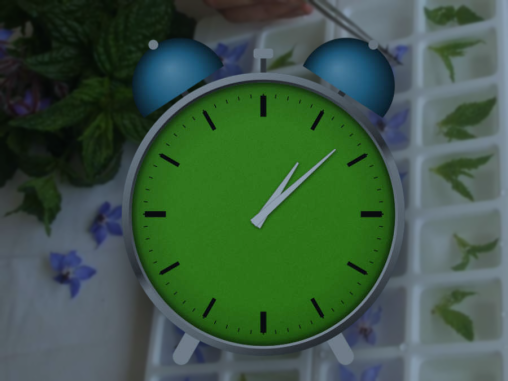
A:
1:08
